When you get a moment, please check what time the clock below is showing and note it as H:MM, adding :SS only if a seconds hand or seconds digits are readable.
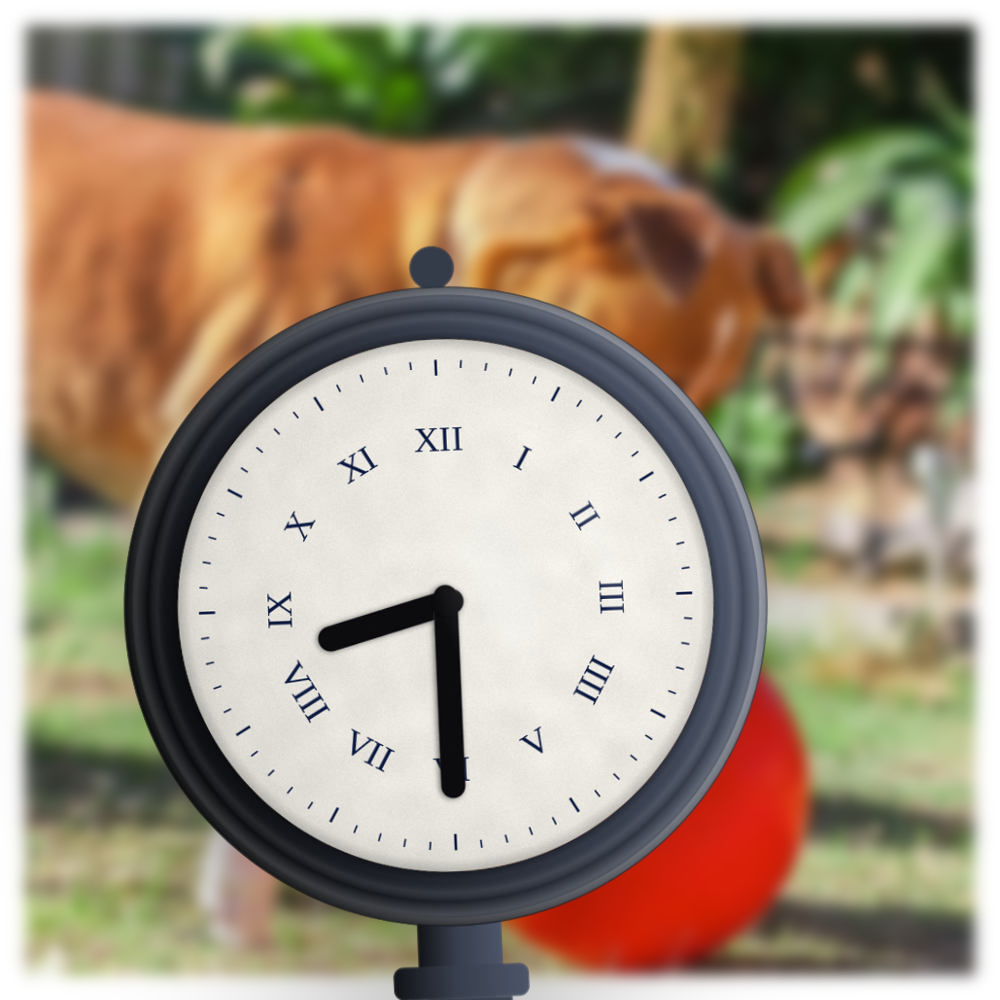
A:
8:30
